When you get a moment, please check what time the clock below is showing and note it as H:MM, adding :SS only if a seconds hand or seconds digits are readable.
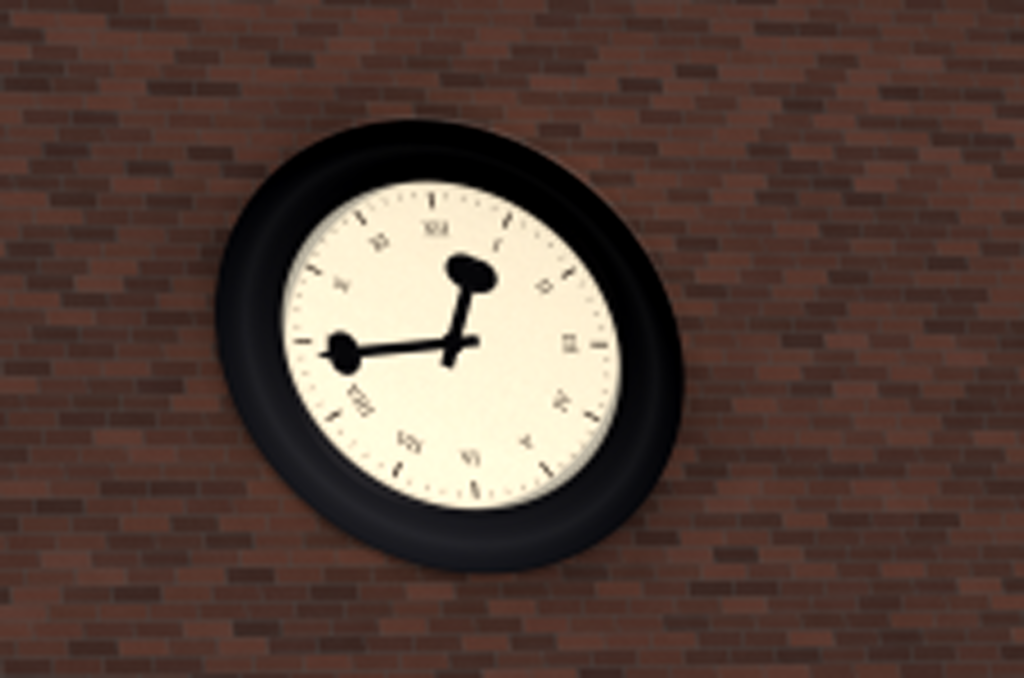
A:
12:44
